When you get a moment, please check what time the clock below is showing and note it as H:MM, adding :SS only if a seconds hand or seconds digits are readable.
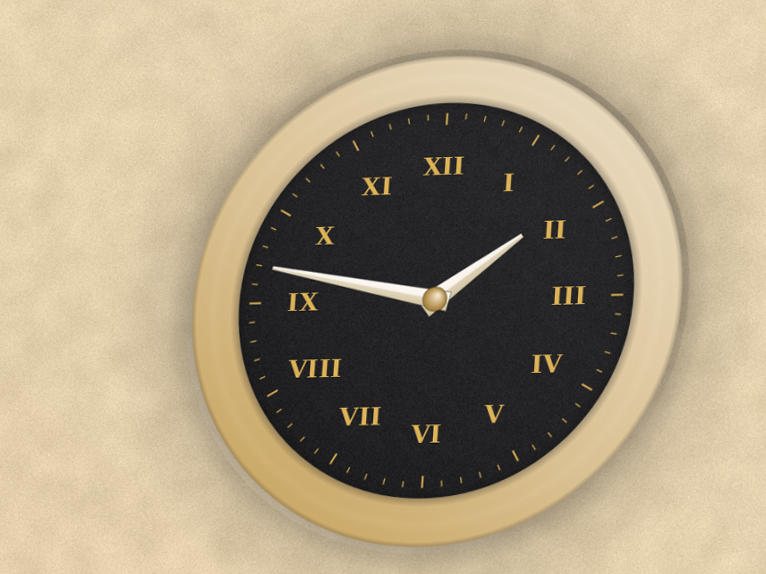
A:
1:47
